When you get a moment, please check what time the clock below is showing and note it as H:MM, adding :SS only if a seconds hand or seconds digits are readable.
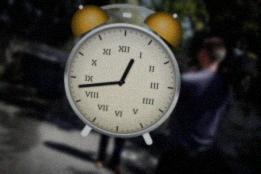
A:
12:43
